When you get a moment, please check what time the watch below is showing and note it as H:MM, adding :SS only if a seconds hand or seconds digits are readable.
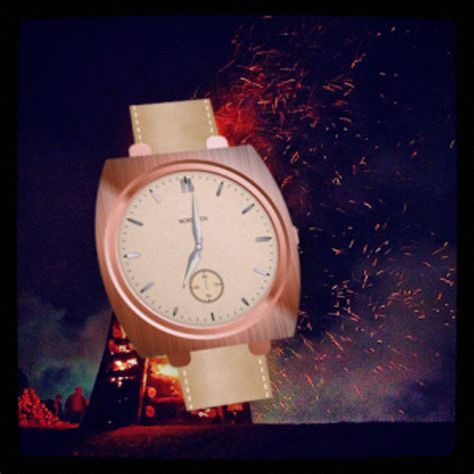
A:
7:01
